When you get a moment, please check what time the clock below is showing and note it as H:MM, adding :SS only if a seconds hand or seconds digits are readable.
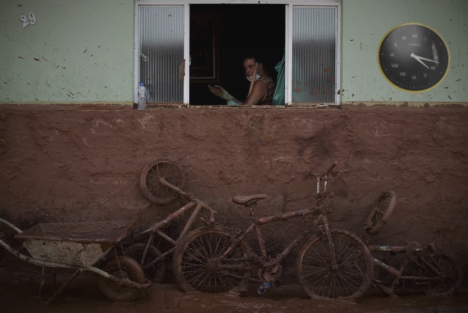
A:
4:17
